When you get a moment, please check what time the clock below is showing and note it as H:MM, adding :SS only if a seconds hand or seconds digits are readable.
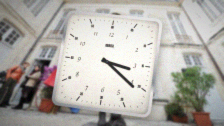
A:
3:21
